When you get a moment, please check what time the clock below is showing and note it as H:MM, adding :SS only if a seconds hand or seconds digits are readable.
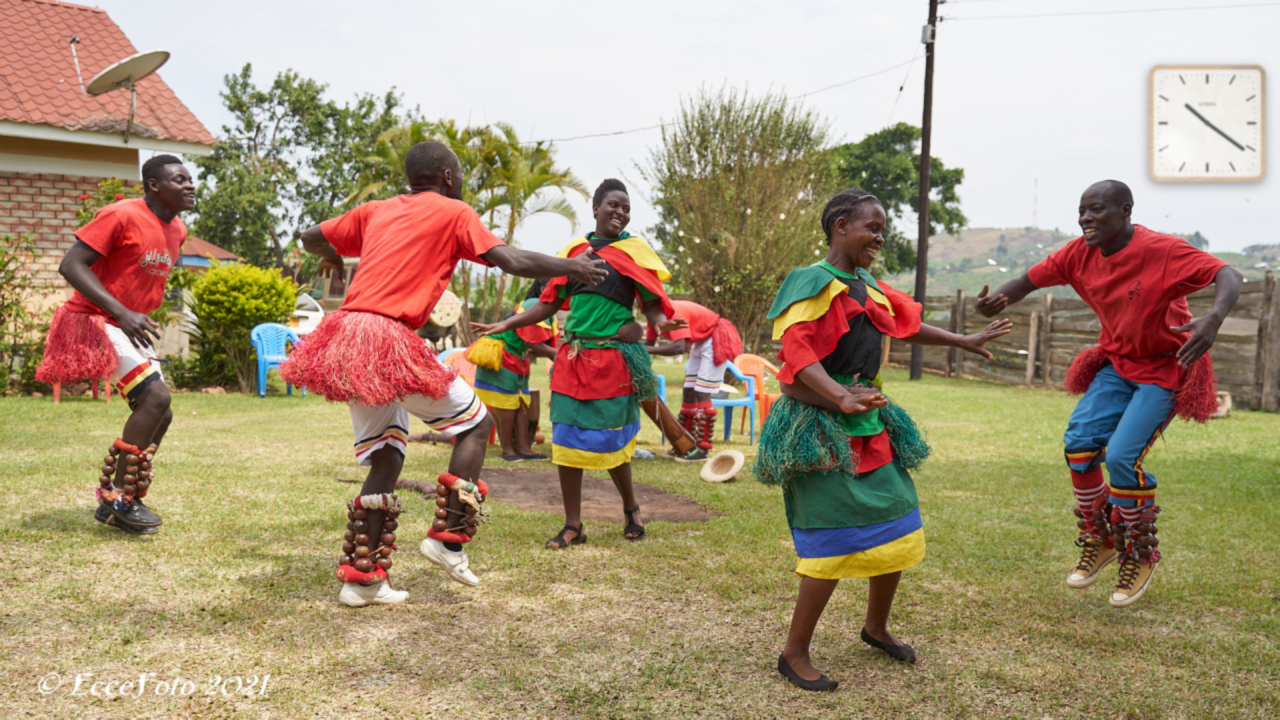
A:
10:21
